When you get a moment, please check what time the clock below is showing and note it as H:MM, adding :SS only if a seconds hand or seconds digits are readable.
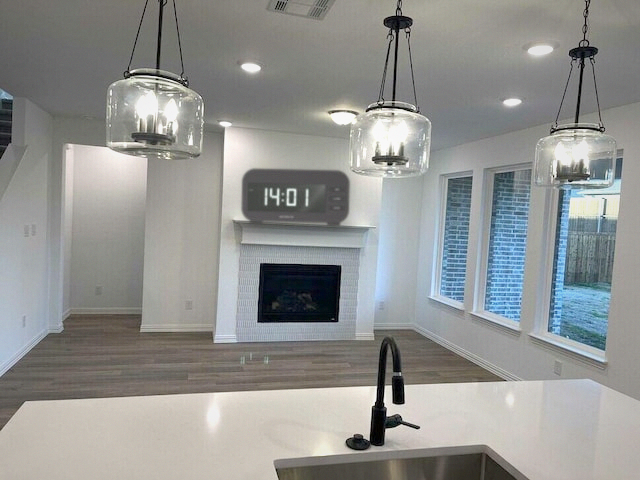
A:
14:01
